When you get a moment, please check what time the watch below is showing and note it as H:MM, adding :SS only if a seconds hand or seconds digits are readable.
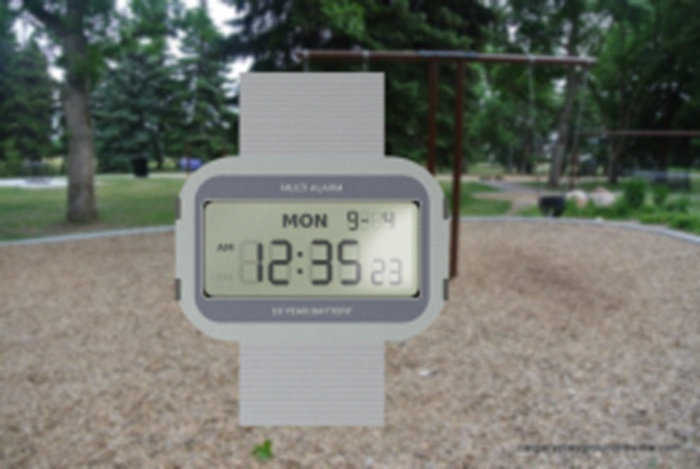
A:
12:35:23
